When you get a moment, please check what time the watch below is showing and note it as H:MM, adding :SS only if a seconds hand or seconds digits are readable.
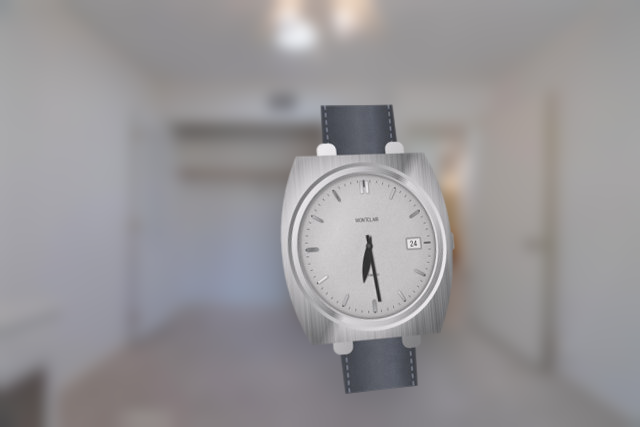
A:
6:29
